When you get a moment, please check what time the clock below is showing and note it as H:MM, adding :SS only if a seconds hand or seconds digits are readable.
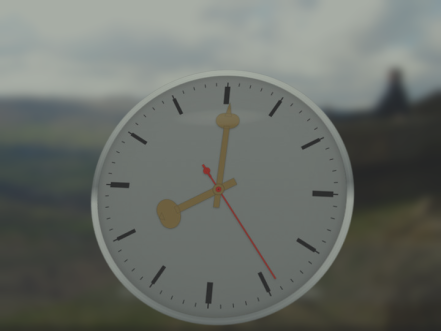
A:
8:00:24
